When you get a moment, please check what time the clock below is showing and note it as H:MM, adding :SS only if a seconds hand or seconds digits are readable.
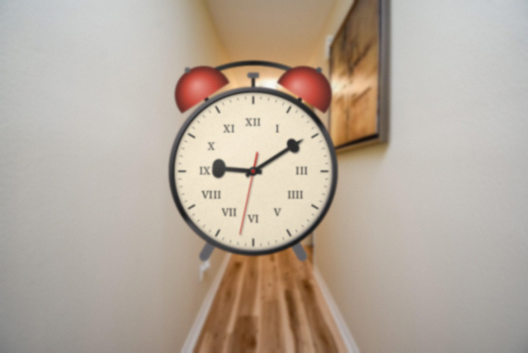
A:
9:09:32
